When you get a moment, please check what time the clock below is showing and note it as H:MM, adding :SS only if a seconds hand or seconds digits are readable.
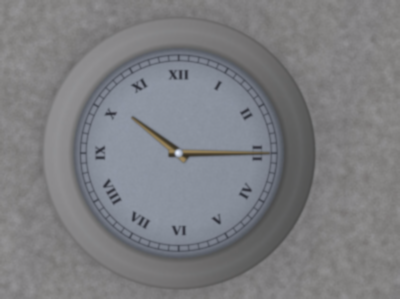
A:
10:15
